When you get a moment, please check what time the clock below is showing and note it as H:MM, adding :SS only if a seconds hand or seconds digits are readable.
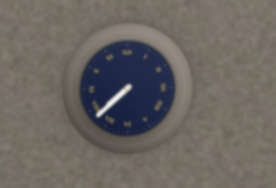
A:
7:38
